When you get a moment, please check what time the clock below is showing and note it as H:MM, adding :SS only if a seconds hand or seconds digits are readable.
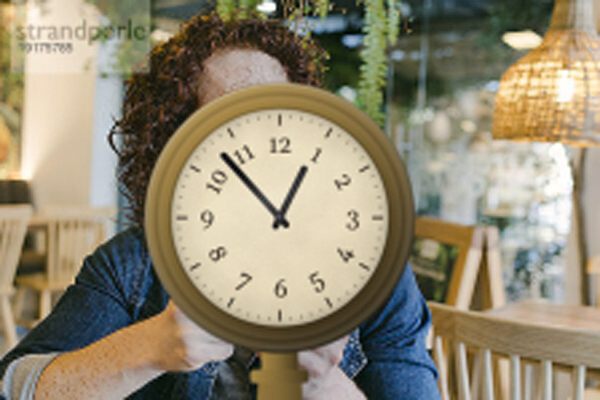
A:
12:53
